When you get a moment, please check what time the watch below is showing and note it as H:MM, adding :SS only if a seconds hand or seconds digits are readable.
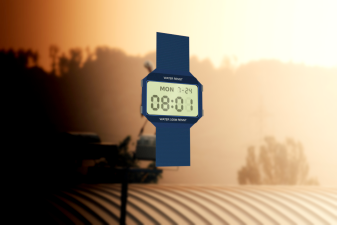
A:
8:01
